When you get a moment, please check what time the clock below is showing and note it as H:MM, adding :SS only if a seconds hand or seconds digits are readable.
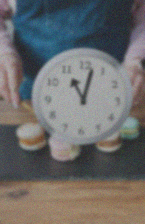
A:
11:02
